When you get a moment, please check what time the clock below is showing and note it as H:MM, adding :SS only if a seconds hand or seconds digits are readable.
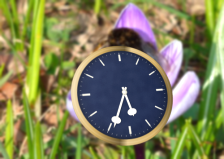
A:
5:34
